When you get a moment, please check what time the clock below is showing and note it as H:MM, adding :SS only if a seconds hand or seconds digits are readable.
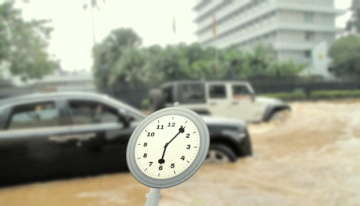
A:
6:06
